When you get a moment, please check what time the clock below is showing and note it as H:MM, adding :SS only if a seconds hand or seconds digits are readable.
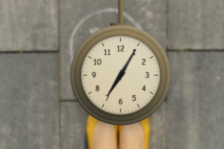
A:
7:05
